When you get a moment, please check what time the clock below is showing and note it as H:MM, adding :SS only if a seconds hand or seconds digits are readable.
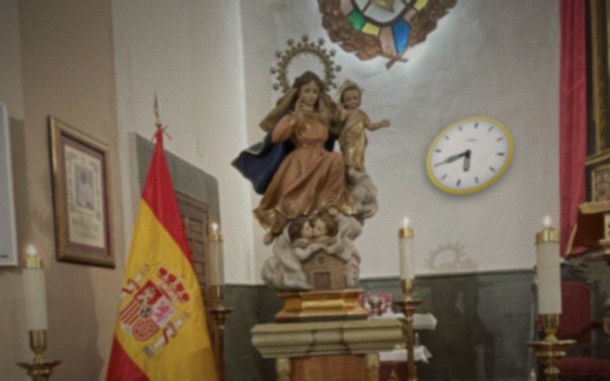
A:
5:40
